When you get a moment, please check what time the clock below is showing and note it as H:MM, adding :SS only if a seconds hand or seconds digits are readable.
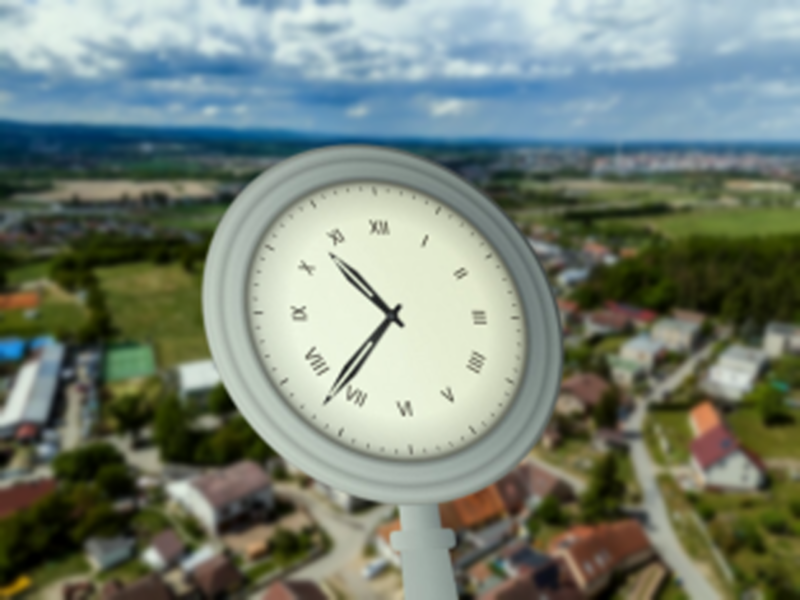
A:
10:37
